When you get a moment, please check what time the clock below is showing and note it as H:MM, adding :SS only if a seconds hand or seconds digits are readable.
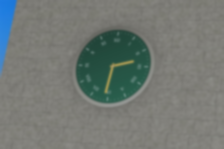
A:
2:31
